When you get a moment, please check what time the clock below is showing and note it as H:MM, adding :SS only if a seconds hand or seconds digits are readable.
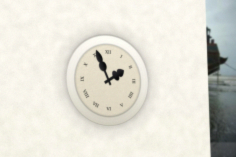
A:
1:56
